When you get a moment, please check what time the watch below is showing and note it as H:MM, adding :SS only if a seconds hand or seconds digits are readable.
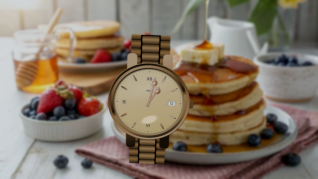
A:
1:02
